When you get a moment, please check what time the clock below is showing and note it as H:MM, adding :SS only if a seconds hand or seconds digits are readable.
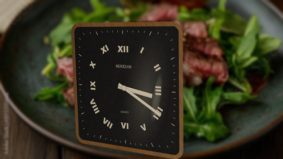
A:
3:20
